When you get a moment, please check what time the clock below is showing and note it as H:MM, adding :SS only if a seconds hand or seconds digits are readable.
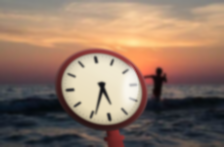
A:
5:34
